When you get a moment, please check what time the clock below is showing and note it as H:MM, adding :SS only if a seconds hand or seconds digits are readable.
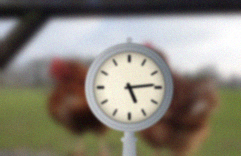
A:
5:14
